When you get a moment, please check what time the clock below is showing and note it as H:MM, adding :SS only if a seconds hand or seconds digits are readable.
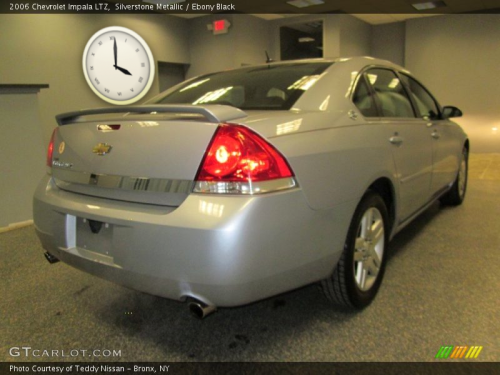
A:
4:01
